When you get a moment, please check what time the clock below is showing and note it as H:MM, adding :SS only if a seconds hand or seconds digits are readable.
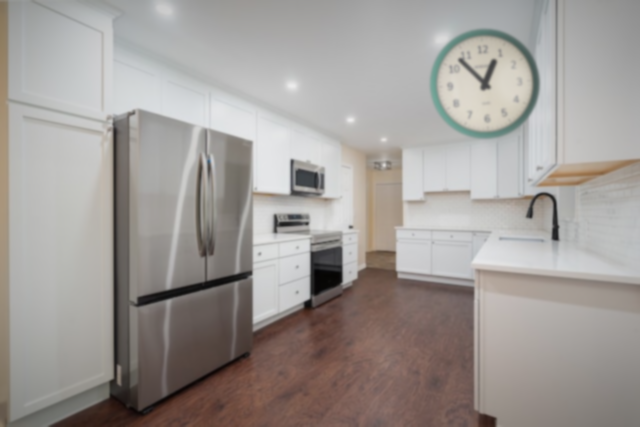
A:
12:53
